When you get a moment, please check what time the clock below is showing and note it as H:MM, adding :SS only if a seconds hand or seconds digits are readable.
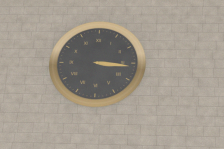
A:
3:16
